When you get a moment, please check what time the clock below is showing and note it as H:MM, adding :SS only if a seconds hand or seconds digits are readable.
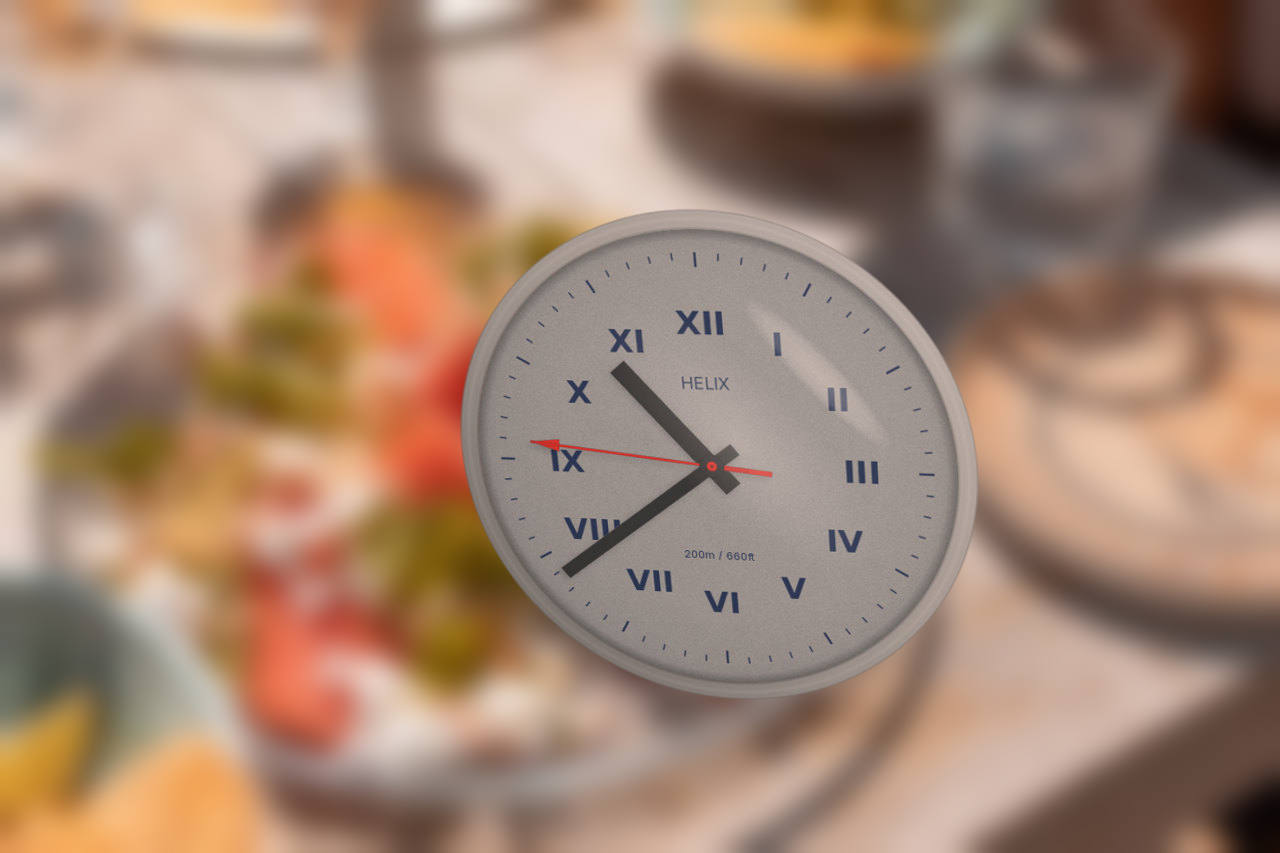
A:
10:38:46
